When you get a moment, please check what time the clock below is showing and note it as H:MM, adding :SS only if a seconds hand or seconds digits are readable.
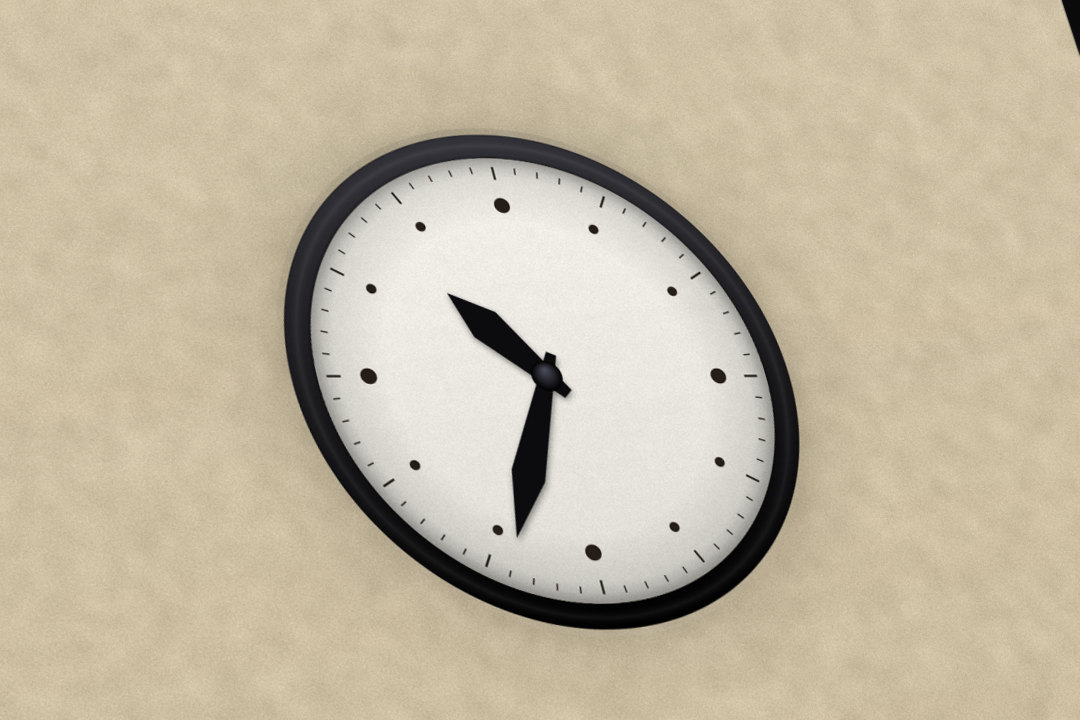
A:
10:34
